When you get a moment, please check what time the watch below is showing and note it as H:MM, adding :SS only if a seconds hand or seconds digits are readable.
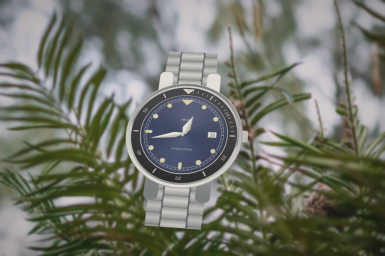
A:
12:43
